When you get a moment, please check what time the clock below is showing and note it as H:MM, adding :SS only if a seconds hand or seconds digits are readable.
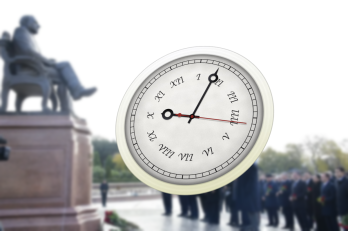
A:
10:08:21
